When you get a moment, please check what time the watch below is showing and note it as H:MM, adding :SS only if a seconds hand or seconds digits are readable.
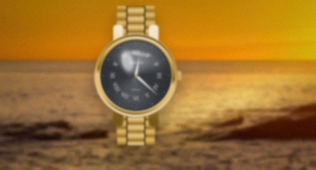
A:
12:22
